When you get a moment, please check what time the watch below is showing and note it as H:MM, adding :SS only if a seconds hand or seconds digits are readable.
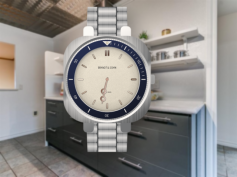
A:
6:32
